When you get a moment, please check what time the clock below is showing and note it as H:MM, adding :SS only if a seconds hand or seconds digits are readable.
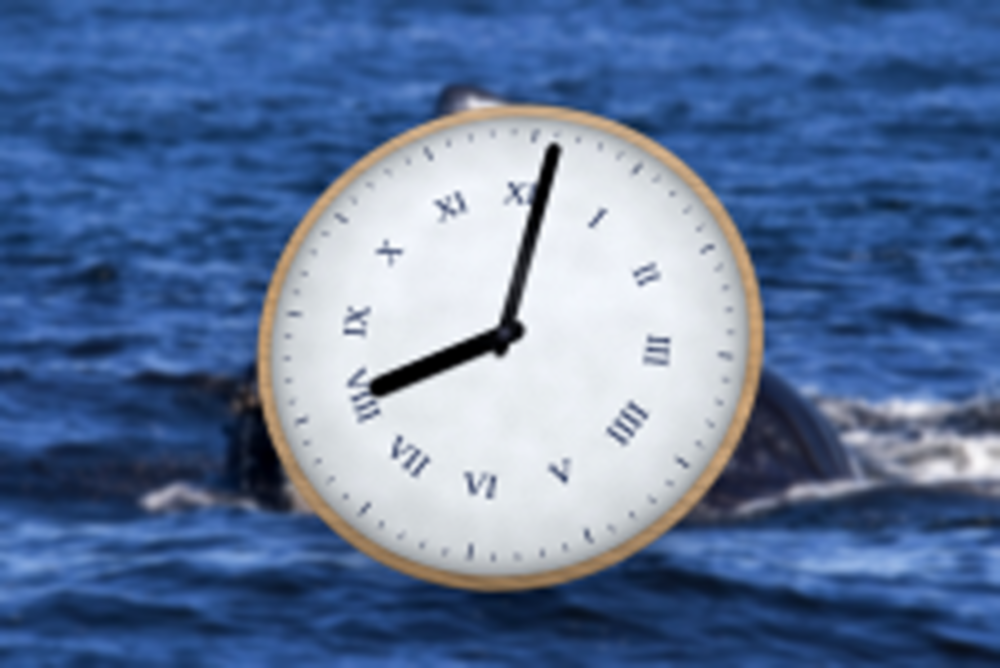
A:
8:01
